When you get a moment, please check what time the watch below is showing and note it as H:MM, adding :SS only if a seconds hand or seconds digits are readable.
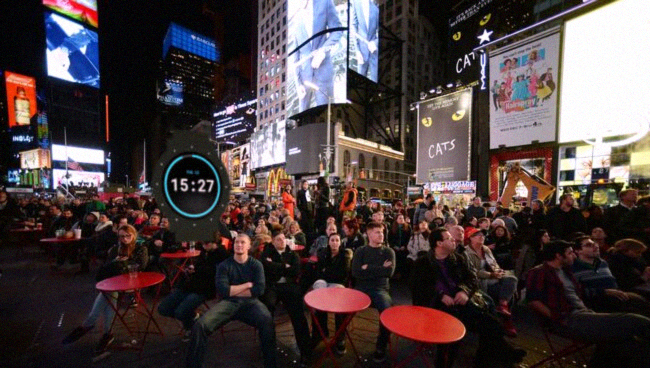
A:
15:27
